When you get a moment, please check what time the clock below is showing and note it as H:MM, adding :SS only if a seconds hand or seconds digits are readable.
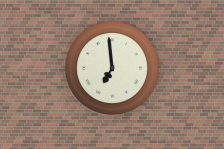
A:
6:59
